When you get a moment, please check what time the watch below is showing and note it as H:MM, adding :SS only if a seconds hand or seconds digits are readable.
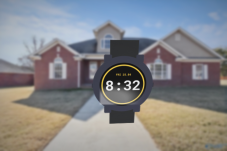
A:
8:32
